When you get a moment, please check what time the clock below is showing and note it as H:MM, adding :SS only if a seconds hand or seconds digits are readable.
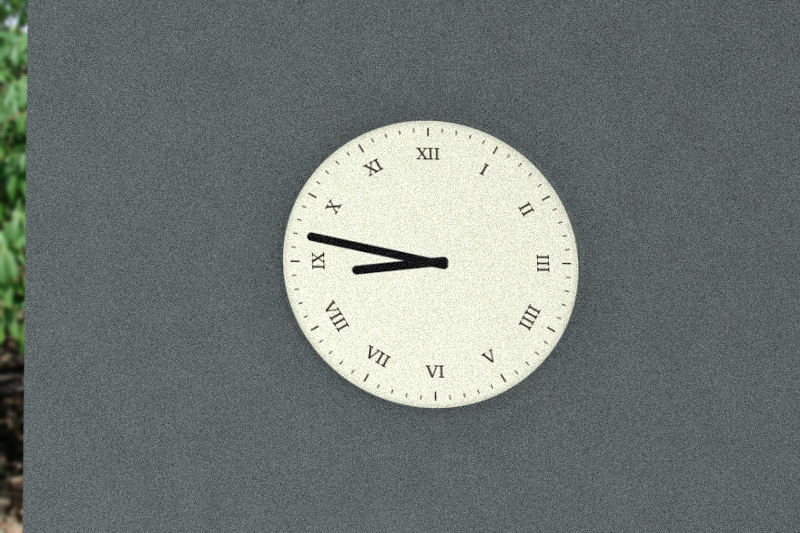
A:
8:47
